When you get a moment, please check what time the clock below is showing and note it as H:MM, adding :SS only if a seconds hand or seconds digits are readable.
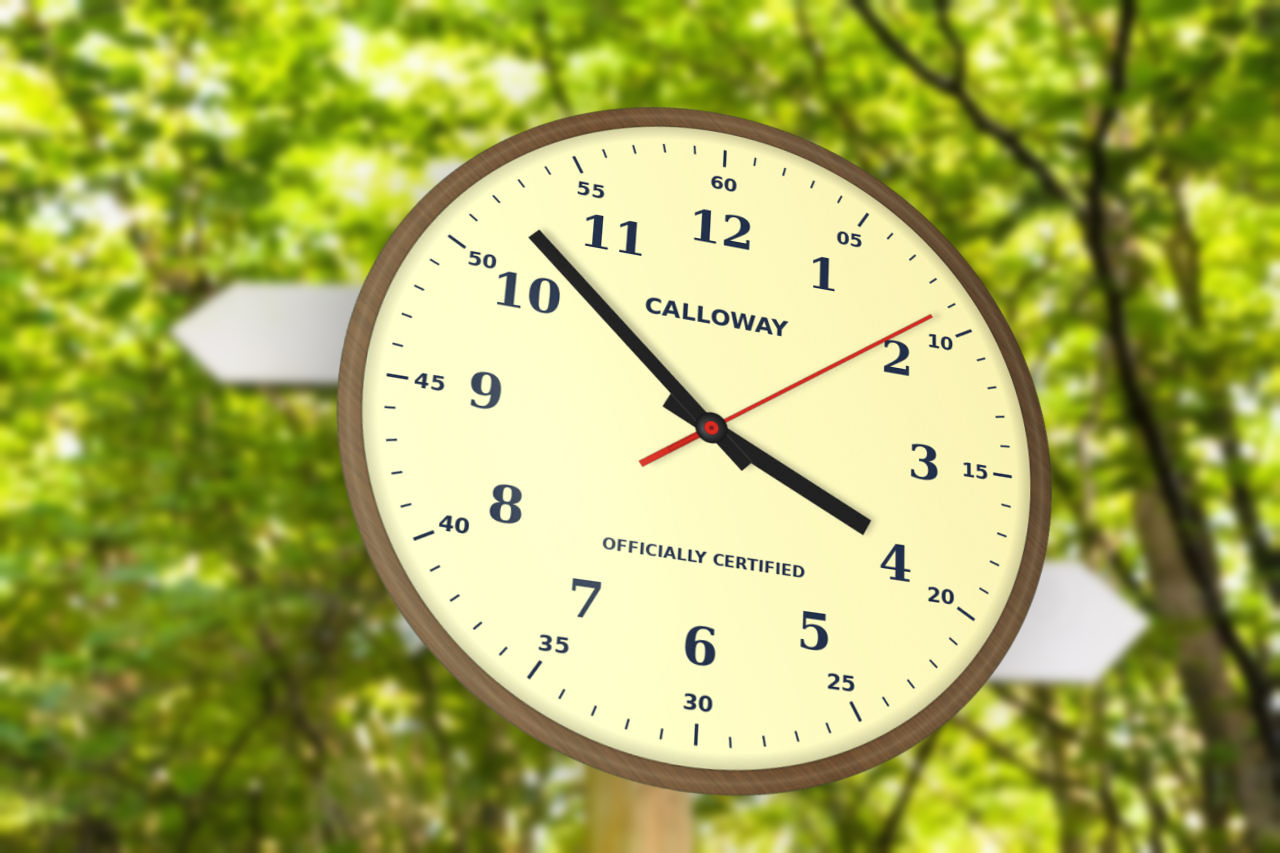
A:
3:52:09
